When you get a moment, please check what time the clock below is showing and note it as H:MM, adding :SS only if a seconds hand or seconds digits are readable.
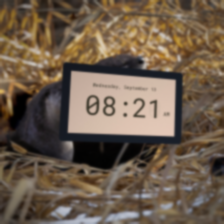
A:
8:21
